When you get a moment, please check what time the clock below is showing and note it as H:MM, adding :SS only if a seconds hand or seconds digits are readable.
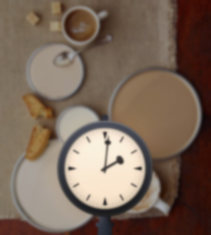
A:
2:01
